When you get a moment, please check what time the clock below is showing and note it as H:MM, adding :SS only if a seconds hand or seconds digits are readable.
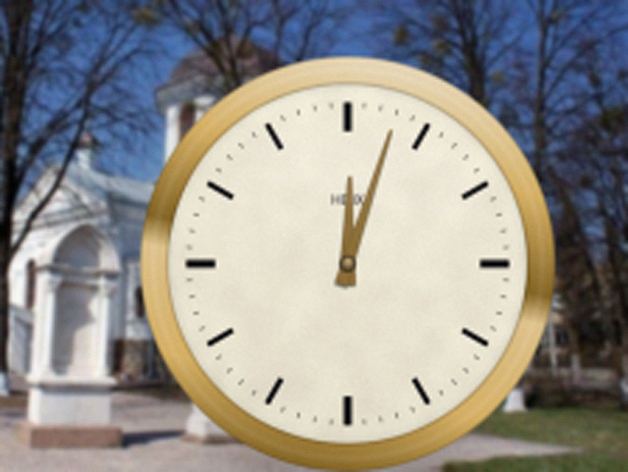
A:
12:03
